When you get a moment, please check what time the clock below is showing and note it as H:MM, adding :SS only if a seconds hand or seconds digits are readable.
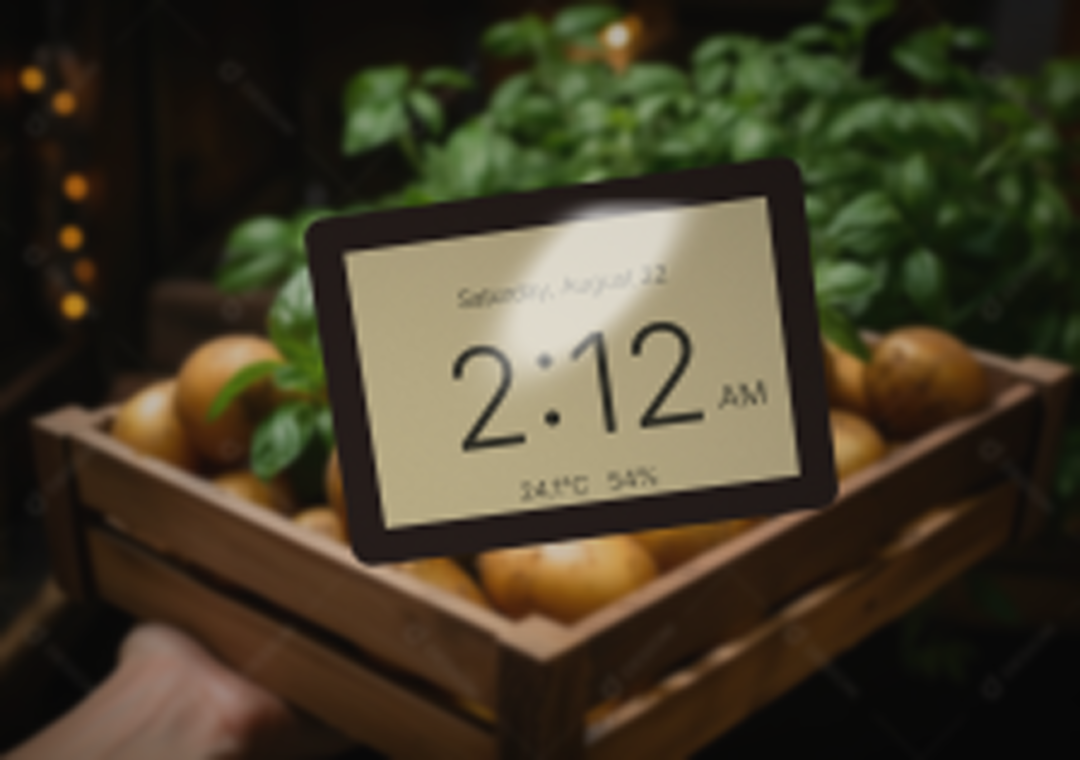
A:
2:12
